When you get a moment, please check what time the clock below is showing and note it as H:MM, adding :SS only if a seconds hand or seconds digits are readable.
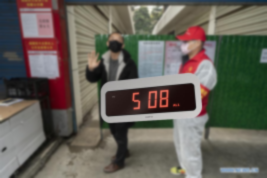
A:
5:08
